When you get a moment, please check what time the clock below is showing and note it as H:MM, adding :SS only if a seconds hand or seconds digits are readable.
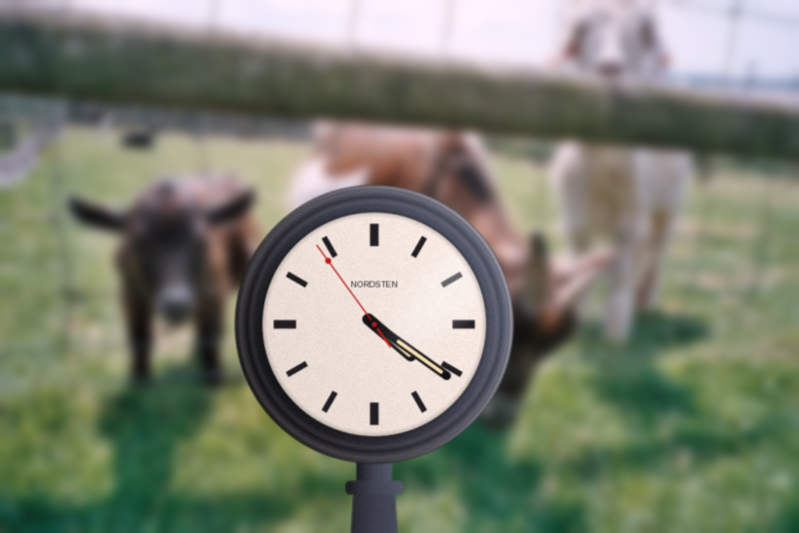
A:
4:20:54
